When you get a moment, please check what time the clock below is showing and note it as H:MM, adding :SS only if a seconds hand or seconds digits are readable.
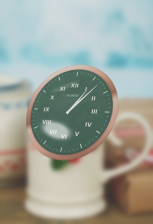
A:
1:07
